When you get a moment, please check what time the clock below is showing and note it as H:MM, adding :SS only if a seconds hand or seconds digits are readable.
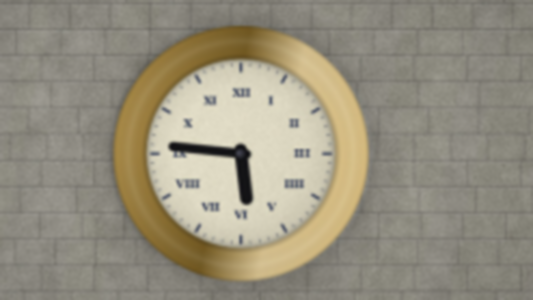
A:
5:46
